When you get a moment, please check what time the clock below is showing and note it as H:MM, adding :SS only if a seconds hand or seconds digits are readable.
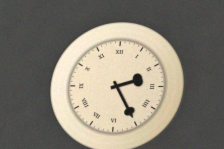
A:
2:25
